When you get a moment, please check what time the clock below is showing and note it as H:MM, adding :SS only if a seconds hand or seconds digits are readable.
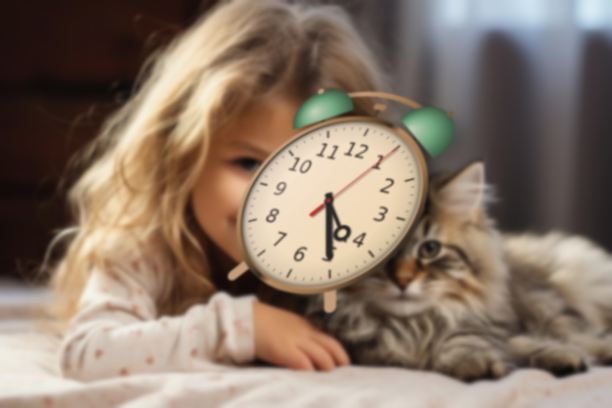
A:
4:25:05
